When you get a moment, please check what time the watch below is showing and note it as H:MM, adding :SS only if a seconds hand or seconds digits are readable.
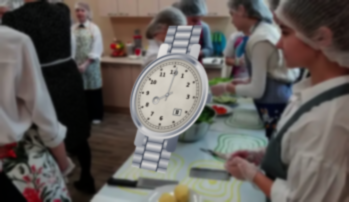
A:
8:01
